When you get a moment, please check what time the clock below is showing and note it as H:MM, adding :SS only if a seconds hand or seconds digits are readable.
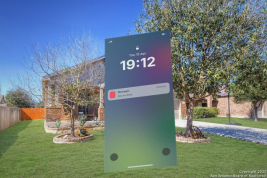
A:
19:12
